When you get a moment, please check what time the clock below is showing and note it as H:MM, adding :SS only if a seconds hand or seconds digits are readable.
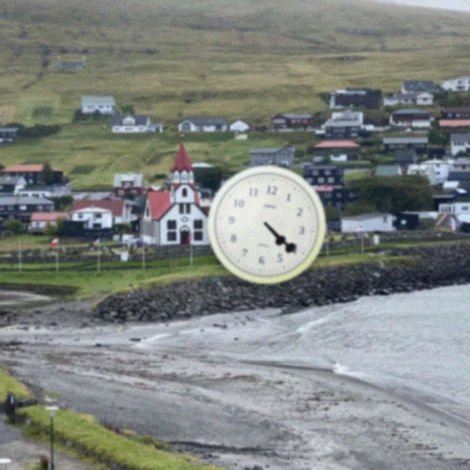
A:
4:21
